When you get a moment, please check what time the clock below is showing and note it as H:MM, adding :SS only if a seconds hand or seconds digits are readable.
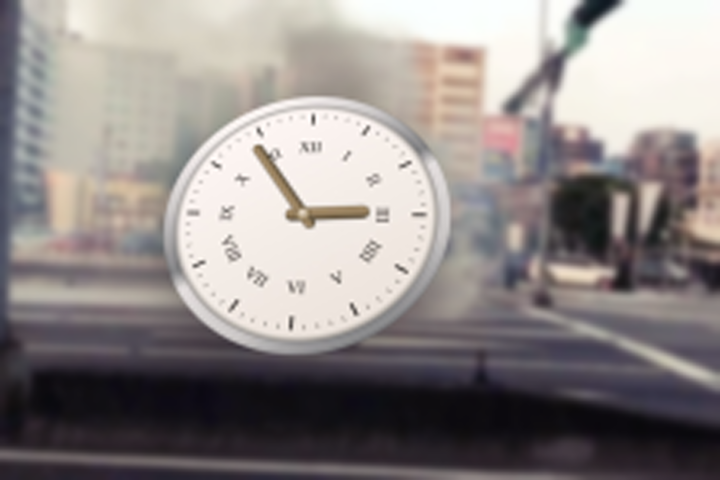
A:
2:54
